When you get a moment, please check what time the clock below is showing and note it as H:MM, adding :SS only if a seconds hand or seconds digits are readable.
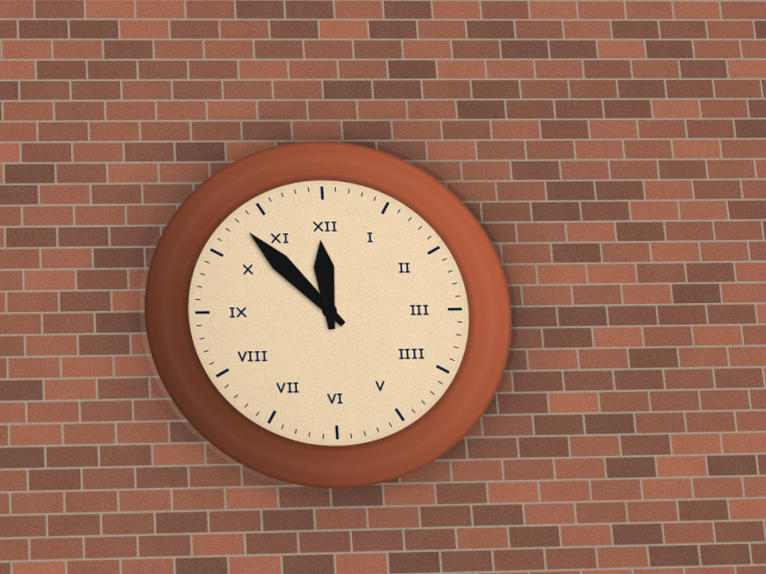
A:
11:53
